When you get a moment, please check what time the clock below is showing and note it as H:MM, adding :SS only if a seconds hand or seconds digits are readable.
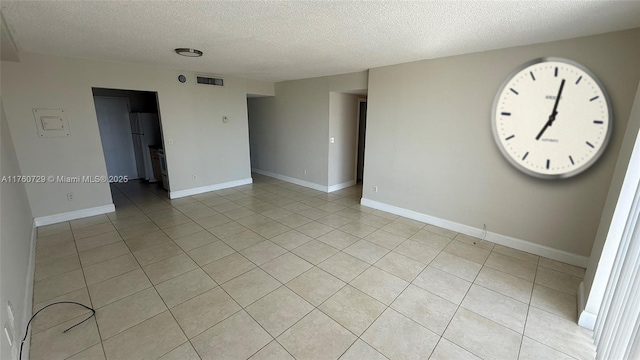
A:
7:02
